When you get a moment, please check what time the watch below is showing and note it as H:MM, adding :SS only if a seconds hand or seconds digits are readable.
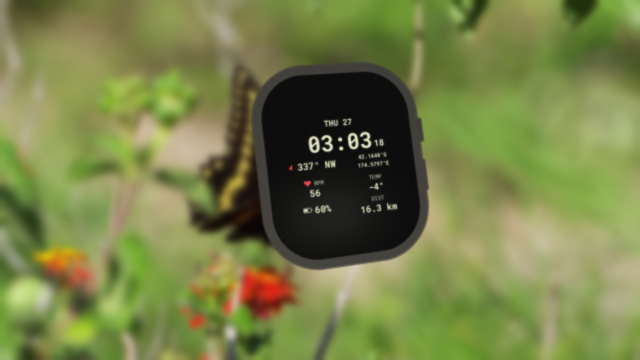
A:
3:03
